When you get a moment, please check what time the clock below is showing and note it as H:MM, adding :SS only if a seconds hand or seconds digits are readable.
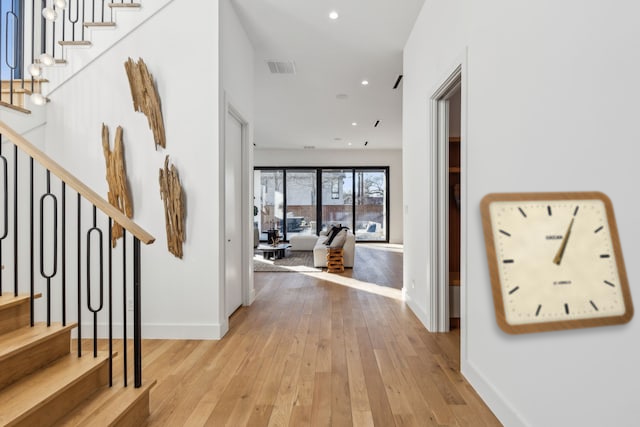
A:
1:05
